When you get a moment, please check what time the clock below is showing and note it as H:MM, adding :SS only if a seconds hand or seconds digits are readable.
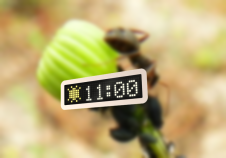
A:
11:00
